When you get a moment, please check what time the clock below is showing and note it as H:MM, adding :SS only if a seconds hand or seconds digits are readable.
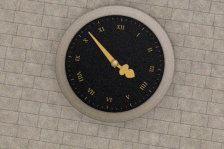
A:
3:52
